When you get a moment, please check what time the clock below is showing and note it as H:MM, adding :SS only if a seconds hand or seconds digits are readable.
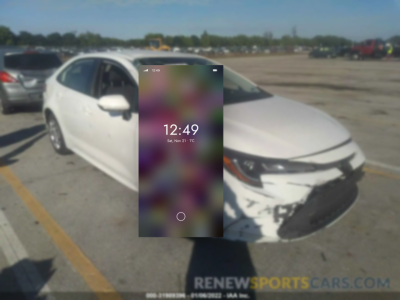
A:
12:49
